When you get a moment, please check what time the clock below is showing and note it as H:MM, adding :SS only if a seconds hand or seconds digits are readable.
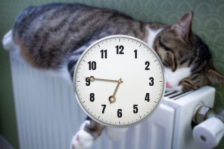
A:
6:46
